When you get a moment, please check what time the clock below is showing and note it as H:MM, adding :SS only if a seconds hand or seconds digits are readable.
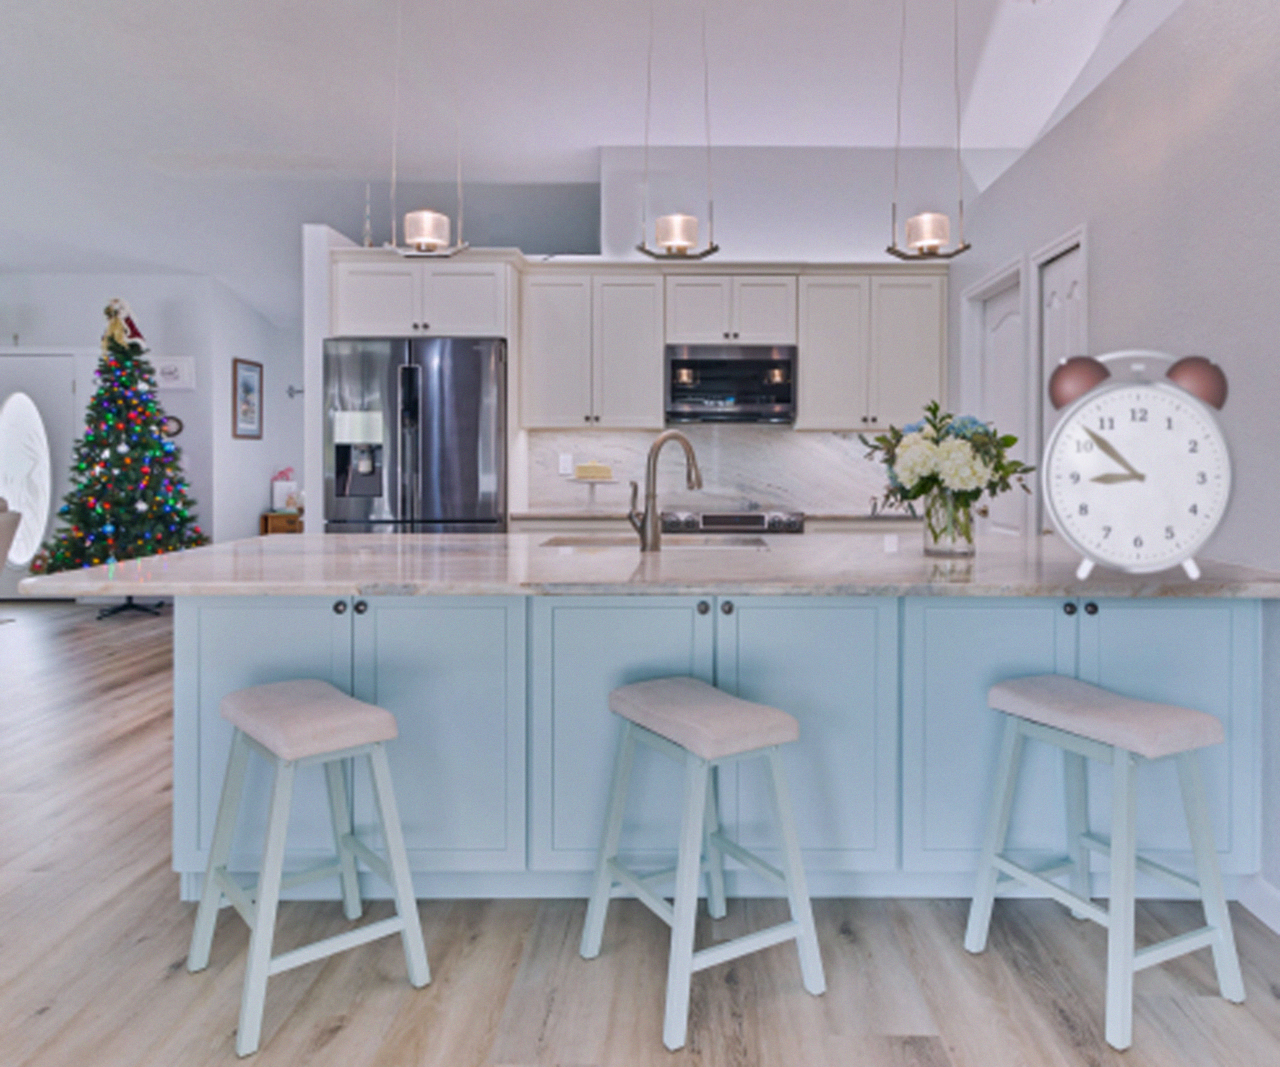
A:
8:52
